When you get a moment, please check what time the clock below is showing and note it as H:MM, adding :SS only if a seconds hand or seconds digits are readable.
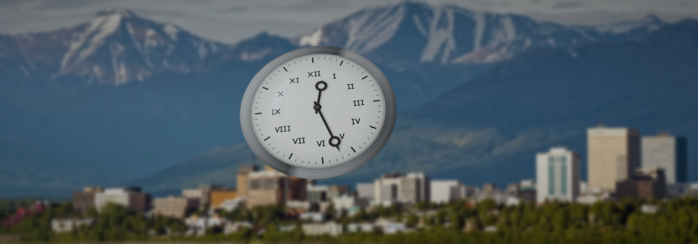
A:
12:27
